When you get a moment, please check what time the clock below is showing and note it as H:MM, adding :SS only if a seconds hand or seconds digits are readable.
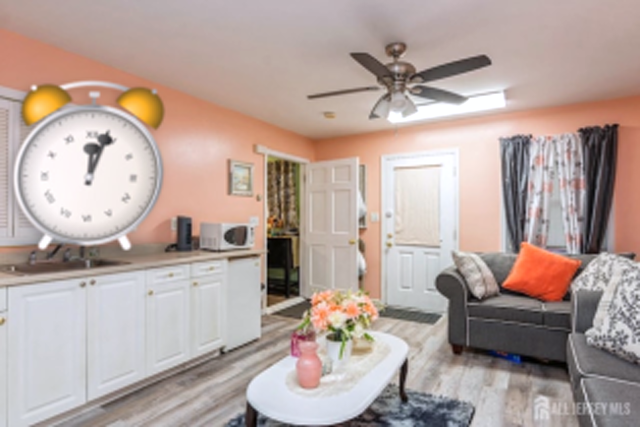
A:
12:03
